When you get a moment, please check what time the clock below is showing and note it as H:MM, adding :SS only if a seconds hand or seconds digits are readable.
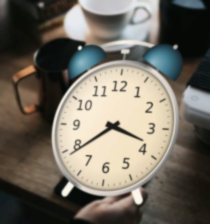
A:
3:39
